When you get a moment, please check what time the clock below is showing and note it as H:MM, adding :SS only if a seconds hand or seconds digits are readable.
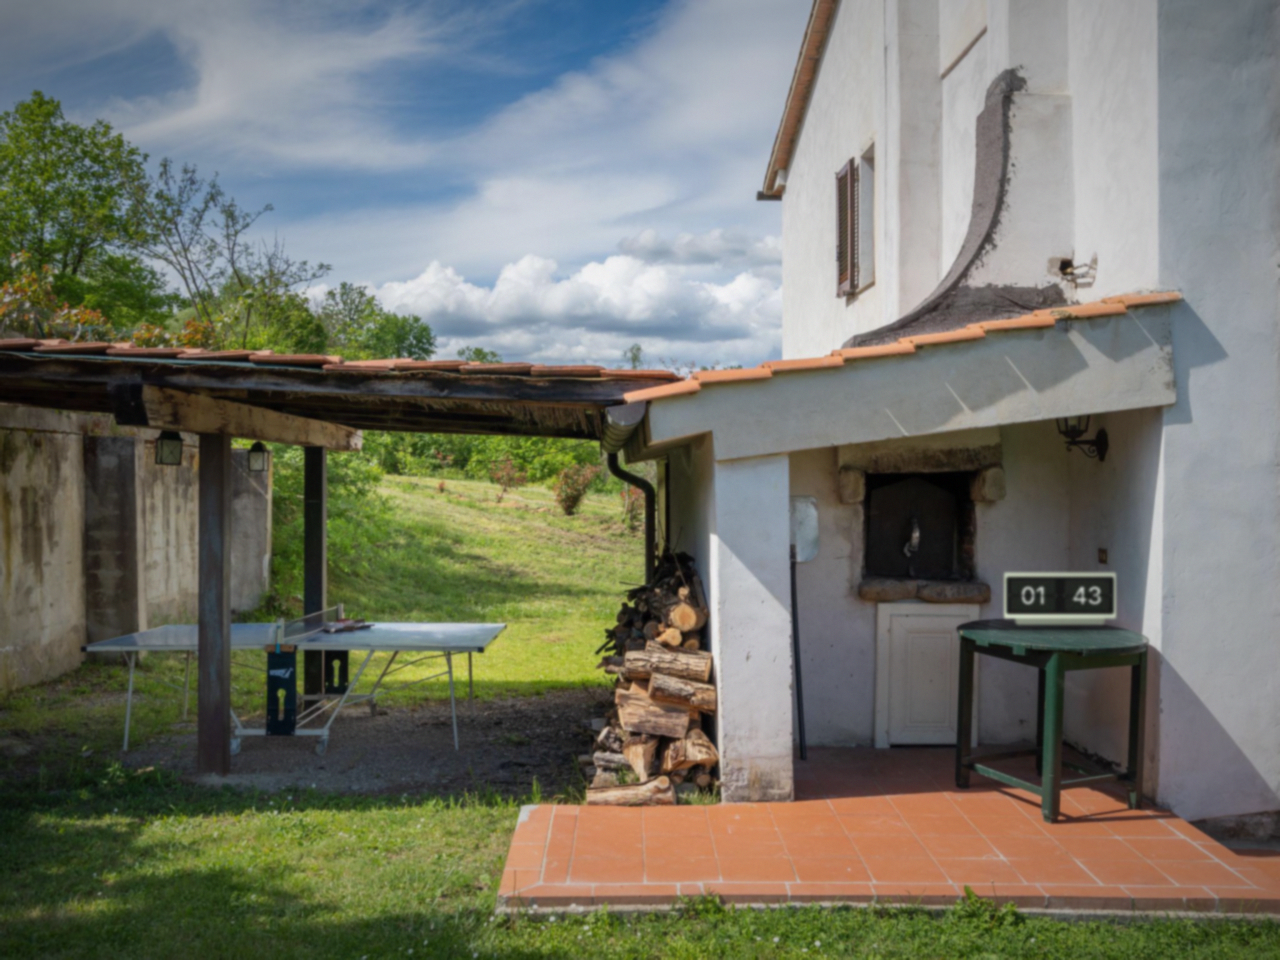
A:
1:43
